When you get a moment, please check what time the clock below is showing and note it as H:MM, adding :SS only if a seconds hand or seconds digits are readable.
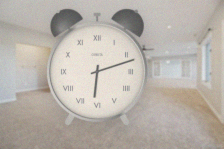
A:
6:12
